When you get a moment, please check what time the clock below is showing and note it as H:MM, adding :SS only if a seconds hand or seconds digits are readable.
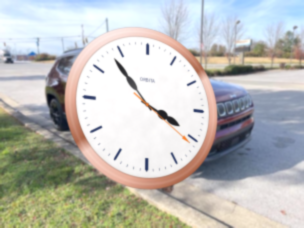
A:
3:53:21
